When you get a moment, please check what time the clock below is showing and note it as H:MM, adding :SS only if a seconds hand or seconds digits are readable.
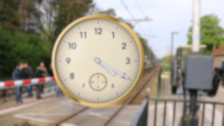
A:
4:20
